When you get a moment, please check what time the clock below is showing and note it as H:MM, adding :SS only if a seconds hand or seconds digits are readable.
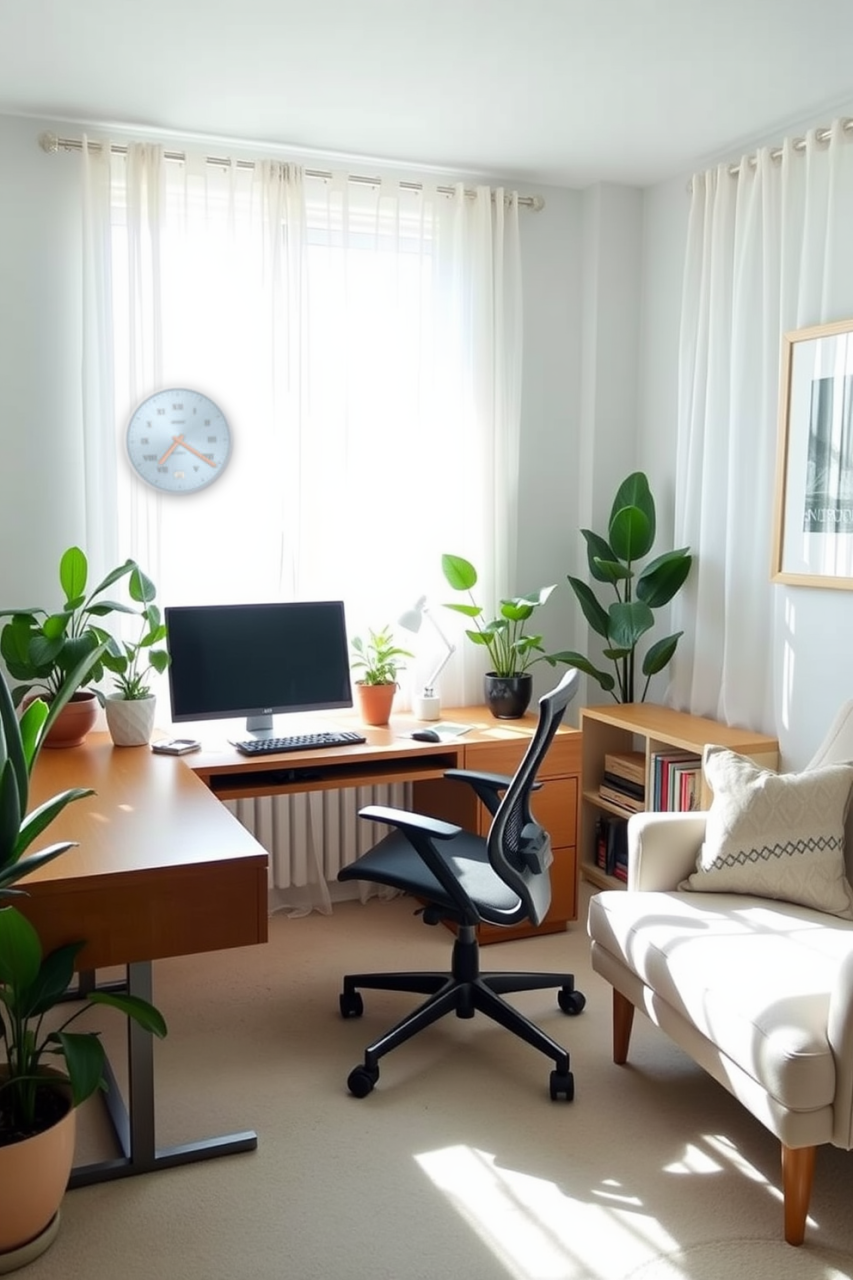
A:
7:21
